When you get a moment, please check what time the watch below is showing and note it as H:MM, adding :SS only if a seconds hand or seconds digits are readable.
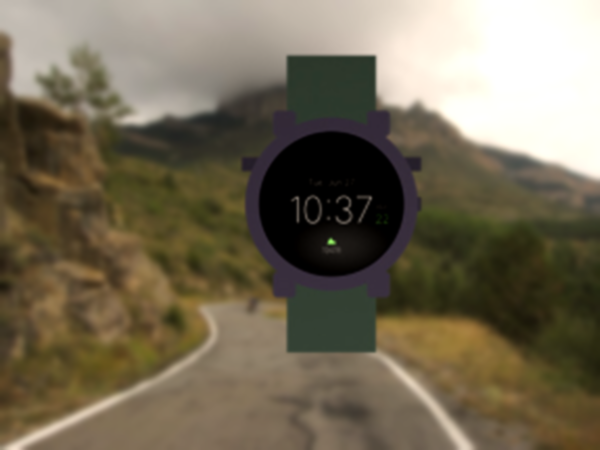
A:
10:37
